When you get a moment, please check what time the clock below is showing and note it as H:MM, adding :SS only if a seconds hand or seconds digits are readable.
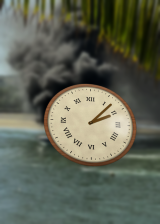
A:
2:07
